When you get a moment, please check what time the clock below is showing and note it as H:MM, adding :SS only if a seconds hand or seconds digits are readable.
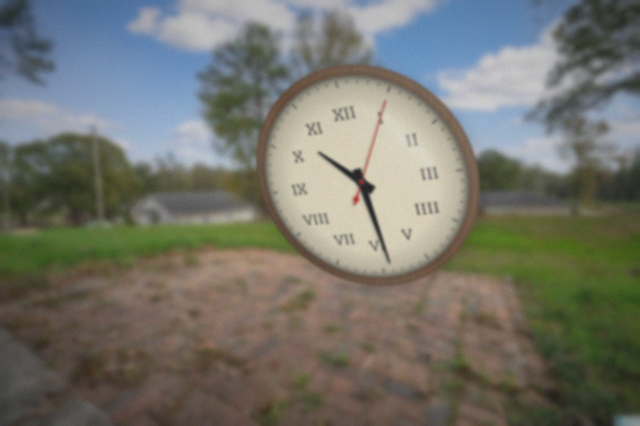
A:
10:29:05
